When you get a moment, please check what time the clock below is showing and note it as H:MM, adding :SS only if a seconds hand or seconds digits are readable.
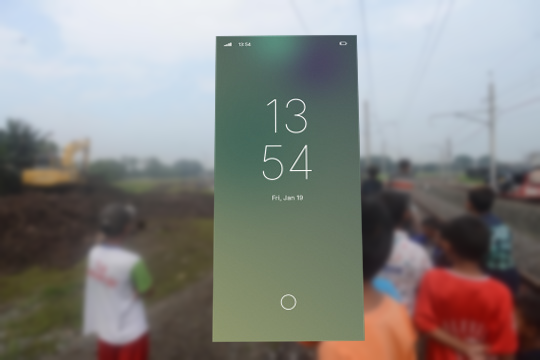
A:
13:54
